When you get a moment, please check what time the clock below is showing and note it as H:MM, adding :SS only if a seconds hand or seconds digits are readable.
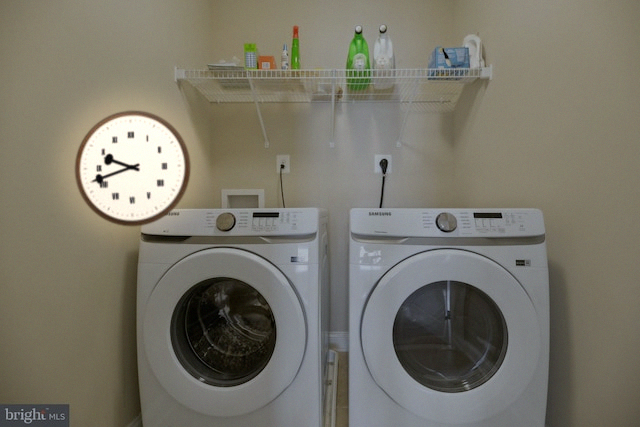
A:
9:42
